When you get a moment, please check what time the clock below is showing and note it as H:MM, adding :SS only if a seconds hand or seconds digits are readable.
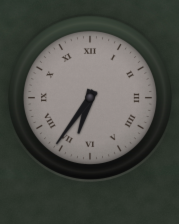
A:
6:36
